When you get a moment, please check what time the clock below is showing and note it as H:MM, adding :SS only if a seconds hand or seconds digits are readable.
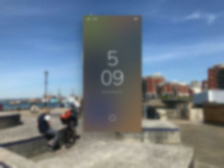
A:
5:09
